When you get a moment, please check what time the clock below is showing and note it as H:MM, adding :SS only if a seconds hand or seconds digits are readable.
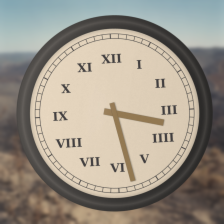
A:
3:28
